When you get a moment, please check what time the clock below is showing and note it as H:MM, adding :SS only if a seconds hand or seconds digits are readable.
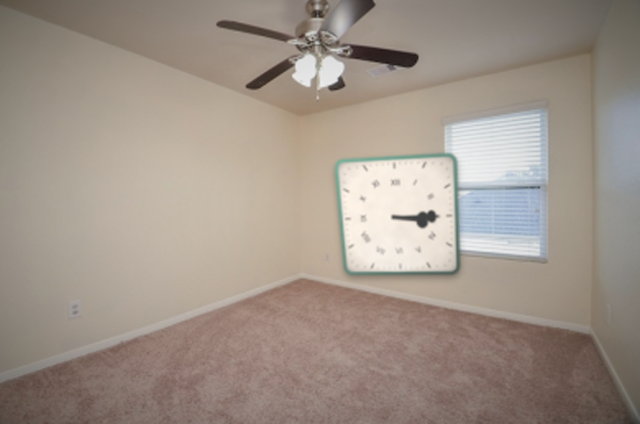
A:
3:15
